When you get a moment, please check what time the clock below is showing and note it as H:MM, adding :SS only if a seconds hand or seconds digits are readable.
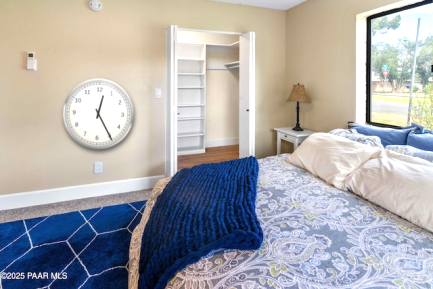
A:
12:25
